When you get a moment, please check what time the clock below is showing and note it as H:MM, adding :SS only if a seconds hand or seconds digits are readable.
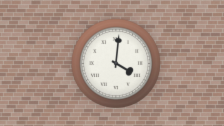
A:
4:01
